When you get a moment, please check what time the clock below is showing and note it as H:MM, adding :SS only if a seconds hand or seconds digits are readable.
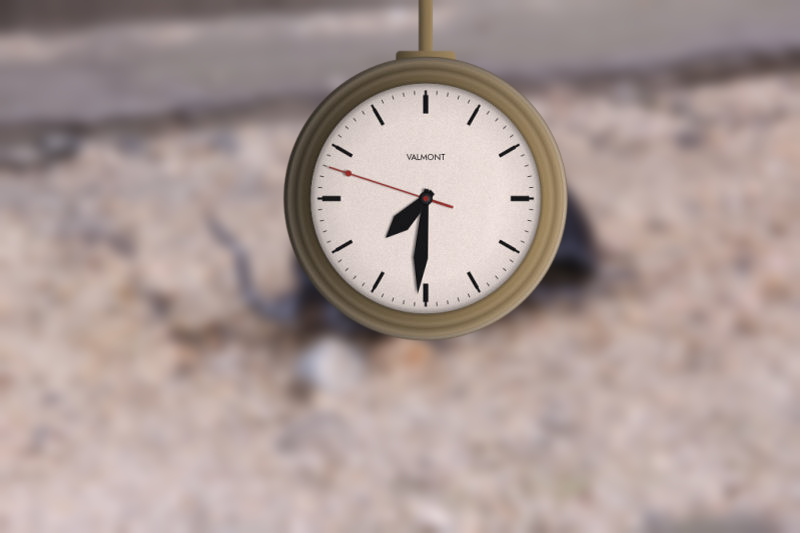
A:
7:30:48
